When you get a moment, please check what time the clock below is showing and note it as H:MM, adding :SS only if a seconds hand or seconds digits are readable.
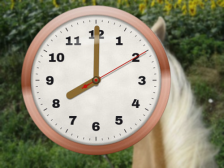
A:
8:00:10
